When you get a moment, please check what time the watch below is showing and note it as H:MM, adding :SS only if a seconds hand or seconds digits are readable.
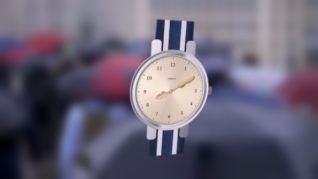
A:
8:10
